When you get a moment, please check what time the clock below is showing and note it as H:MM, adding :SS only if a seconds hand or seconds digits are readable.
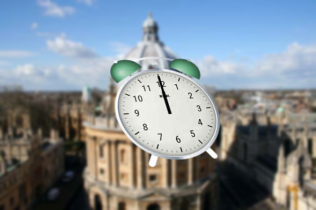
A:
12:00
